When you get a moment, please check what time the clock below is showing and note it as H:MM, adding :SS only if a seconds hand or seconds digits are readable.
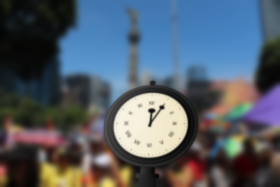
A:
12:05
